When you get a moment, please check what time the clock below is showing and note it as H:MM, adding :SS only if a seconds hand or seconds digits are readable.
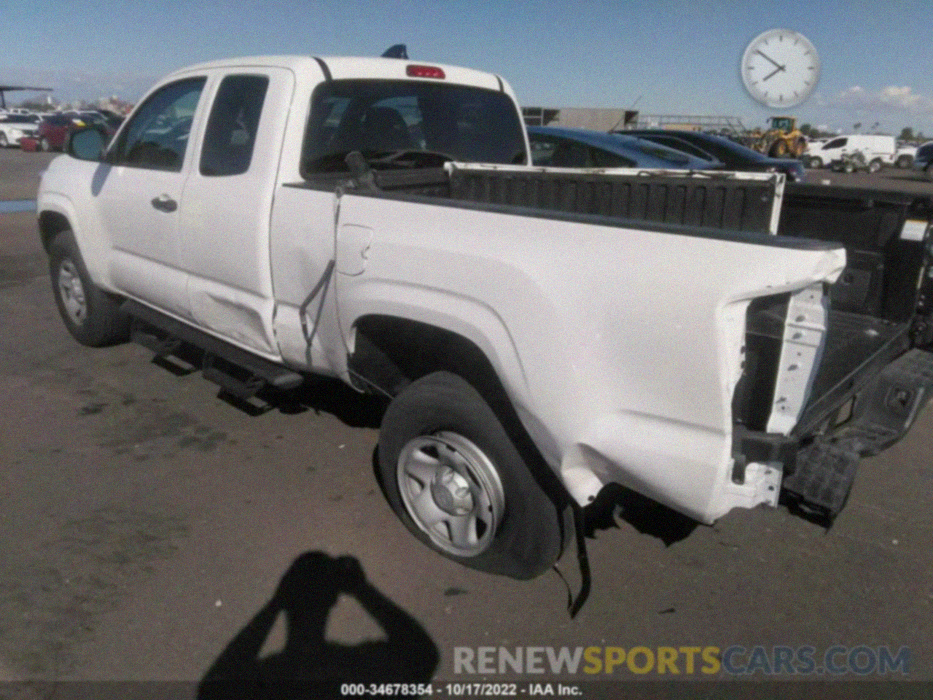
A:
7:51
